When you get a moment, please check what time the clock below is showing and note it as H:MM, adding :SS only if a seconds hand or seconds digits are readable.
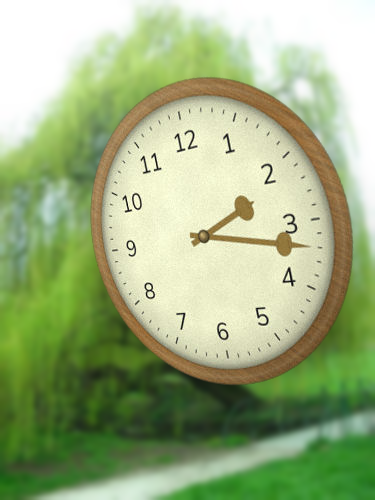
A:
2:17
